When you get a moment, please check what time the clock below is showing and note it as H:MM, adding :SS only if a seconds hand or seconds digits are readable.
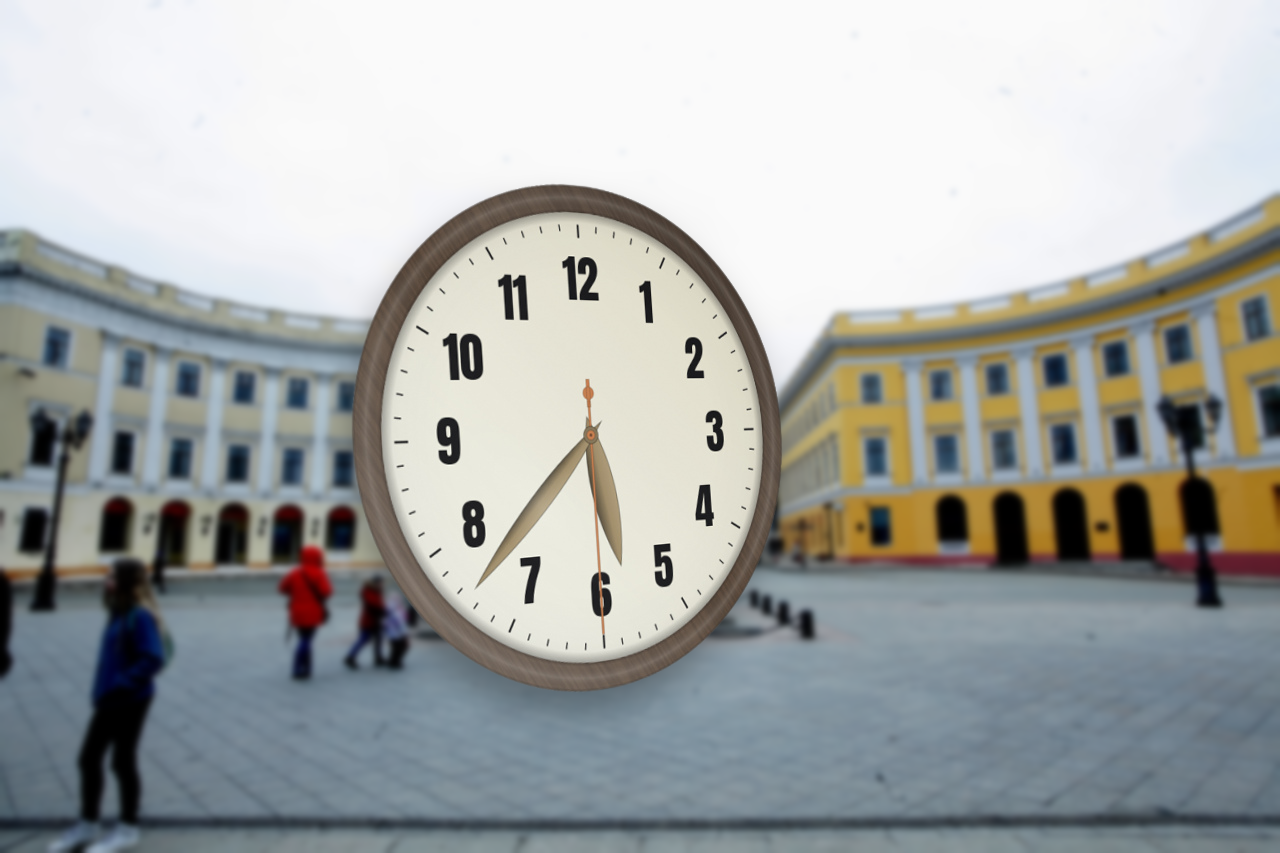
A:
5:37:30
